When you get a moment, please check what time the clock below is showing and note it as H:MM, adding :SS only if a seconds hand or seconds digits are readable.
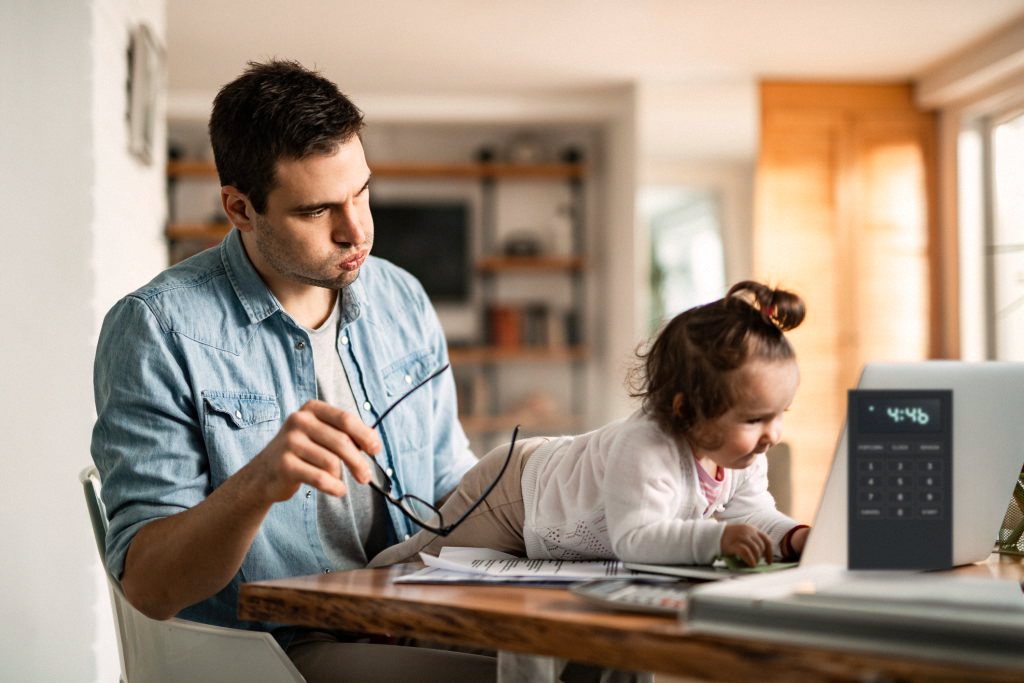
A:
4:46
